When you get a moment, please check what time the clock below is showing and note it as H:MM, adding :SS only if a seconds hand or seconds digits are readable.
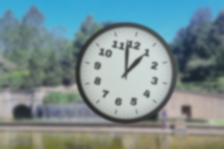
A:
12:58
